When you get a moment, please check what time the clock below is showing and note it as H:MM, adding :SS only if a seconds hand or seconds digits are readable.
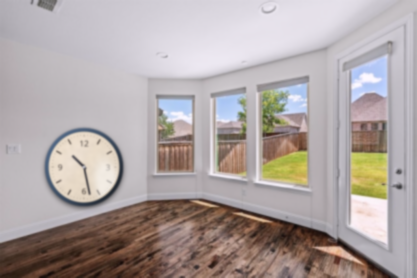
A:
10:28
